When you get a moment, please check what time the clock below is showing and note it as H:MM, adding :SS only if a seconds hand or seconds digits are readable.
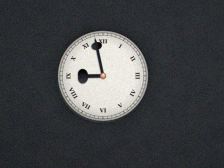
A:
8:58
